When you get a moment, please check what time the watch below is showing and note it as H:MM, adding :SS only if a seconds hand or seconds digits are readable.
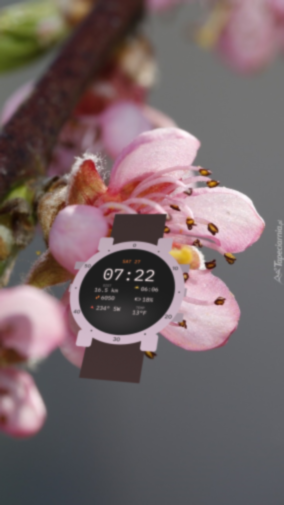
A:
7:22
